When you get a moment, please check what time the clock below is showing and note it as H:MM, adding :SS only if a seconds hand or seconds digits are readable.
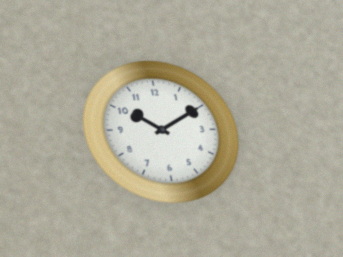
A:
10:10
